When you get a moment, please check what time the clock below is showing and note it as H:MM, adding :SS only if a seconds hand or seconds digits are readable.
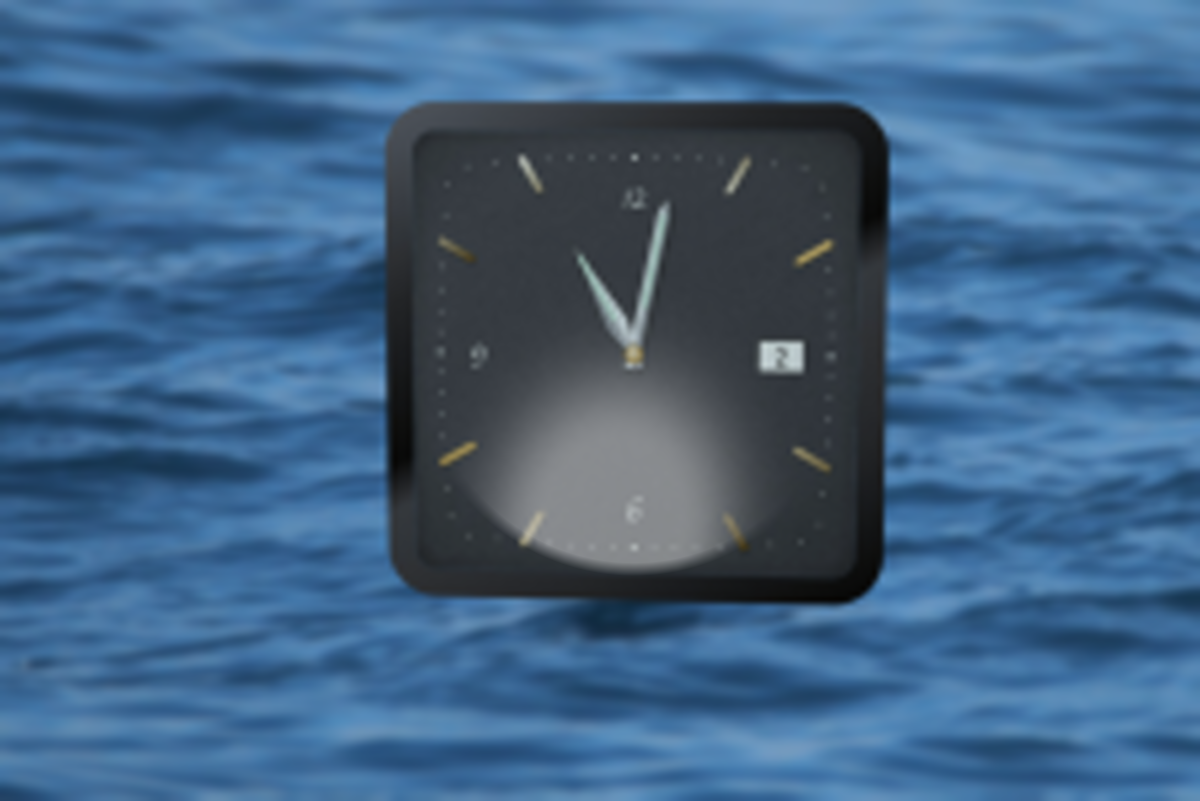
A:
11:02
